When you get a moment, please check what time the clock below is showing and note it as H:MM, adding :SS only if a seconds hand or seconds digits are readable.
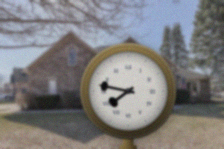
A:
7:47
